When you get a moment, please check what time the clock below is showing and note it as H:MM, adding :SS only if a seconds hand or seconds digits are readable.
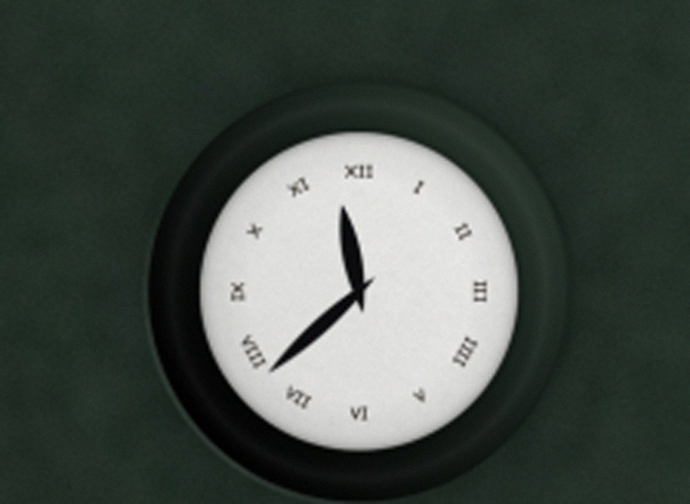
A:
11:38
